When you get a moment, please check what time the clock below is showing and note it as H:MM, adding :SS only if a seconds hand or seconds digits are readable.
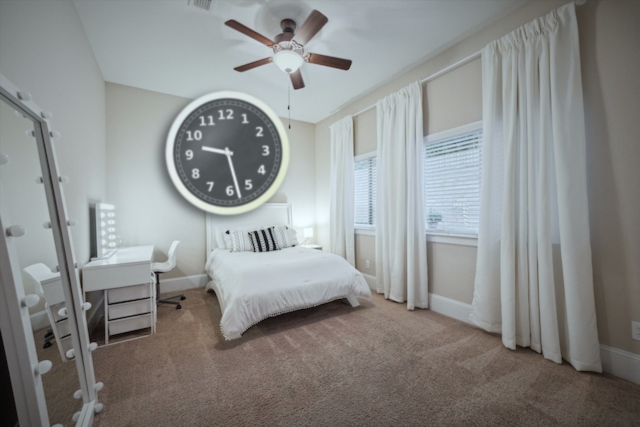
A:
9:28
